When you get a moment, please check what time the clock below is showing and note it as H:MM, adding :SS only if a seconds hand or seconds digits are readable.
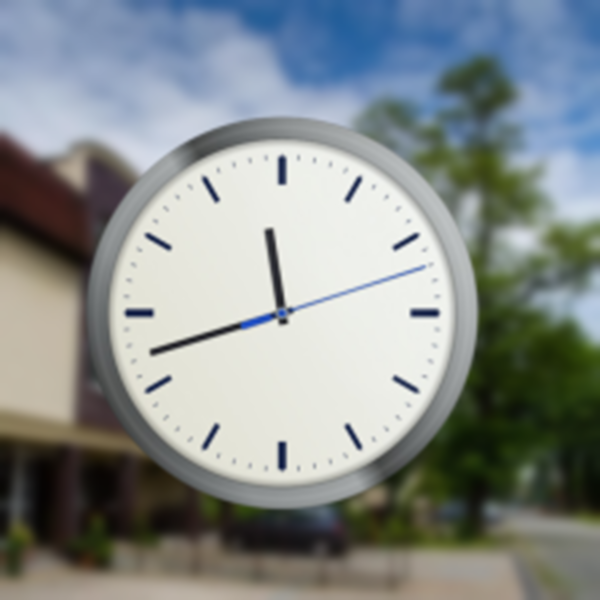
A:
11:42:12
